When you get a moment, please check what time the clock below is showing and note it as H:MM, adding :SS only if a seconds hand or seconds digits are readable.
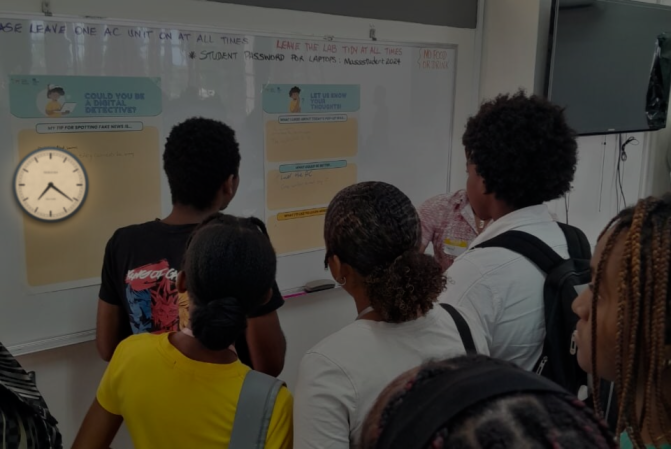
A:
7:21
